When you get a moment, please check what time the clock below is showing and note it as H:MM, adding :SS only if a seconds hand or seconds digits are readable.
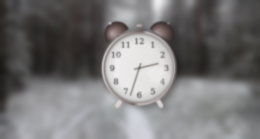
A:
2:33
